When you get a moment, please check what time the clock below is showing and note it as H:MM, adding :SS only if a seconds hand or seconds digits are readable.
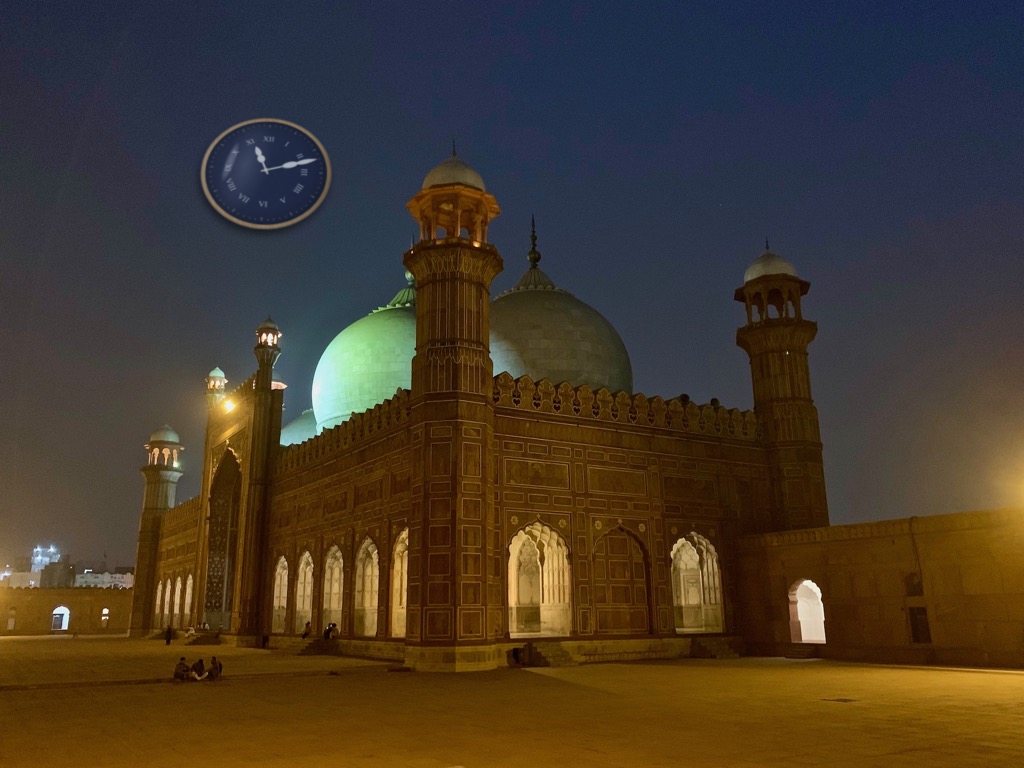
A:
11:12
